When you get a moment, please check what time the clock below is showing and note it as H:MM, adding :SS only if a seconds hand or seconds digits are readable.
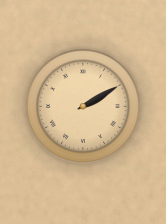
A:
2:10
